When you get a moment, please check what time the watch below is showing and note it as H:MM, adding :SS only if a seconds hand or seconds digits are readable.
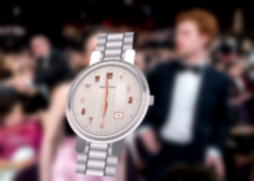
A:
5:59
